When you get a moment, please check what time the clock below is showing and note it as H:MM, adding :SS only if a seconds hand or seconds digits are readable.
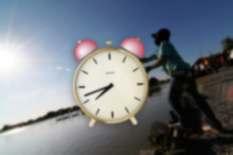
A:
7:42
